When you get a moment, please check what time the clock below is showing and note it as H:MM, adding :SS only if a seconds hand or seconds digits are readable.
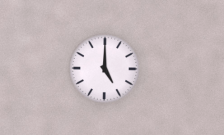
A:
5:00
